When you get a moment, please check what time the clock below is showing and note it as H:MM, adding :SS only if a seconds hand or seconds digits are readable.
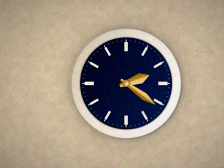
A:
2:21
